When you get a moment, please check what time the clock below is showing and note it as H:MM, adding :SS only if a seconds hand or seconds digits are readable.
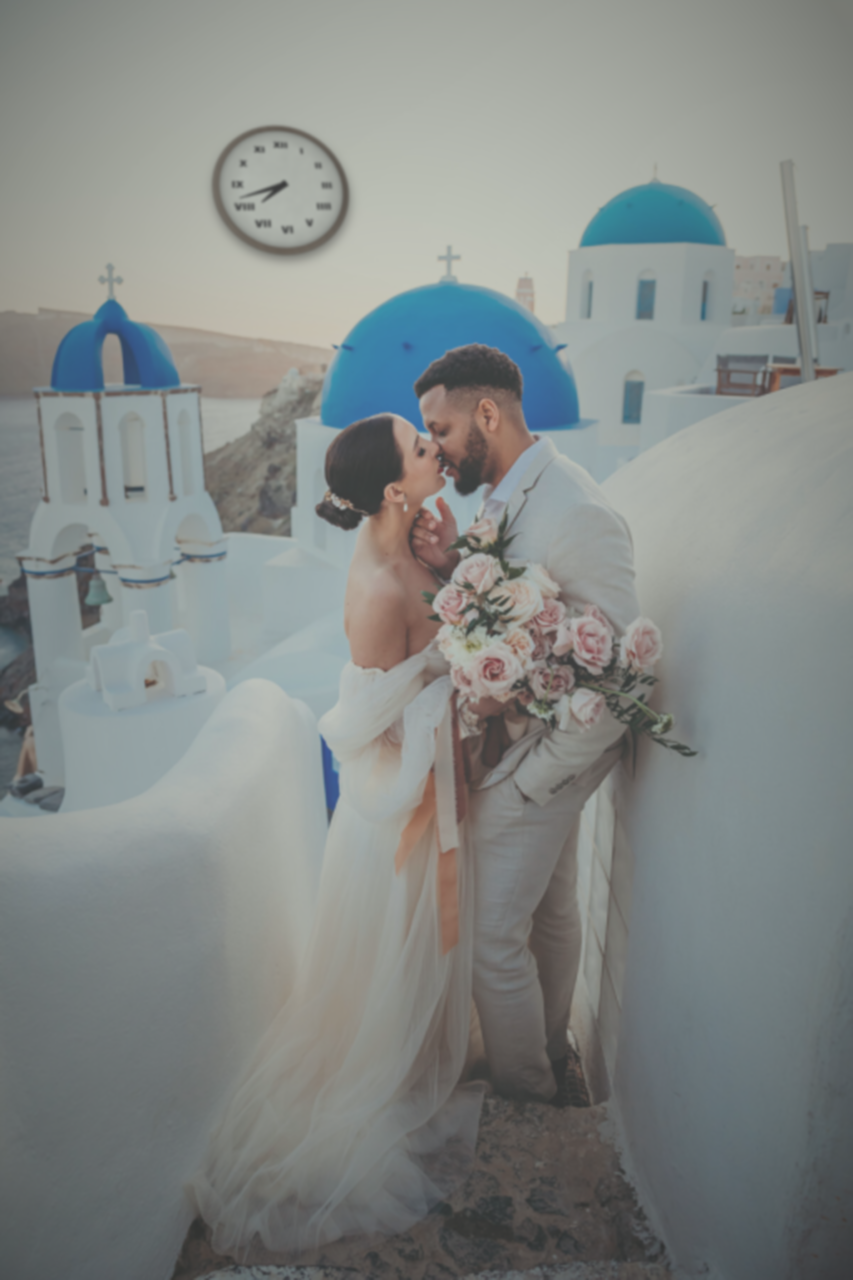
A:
7:42
